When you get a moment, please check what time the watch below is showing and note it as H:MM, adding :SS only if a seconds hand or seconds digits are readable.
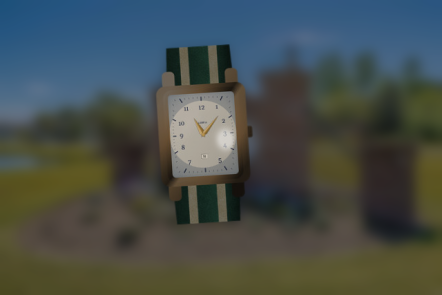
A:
11:07
